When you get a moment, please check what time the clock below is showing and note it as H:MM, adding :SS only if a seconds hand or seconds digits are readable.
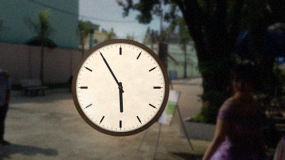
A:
5:55
